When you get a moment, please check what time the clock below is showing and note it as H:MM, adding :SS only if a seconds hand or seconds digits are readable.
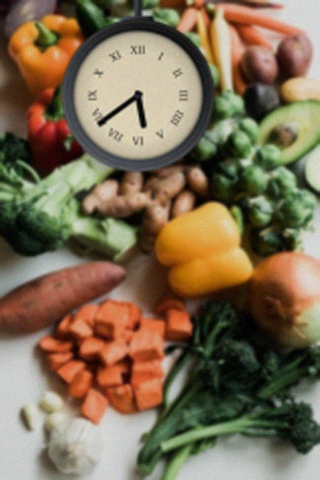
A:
5:39
